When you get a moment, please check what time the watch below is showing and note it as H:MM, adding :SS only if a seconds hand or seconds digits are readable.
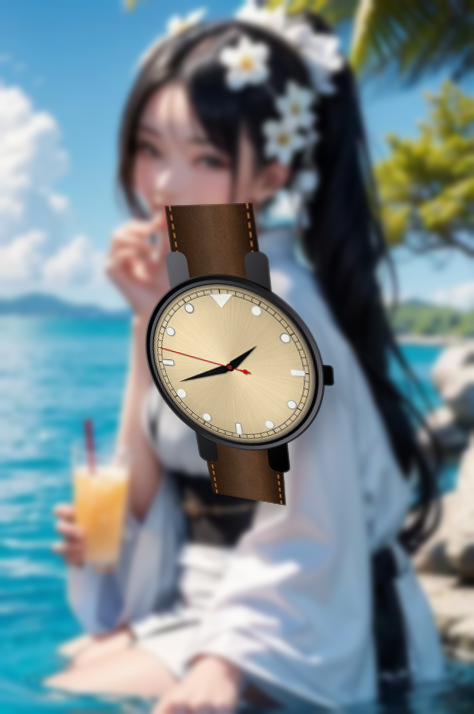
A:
1:41:47
